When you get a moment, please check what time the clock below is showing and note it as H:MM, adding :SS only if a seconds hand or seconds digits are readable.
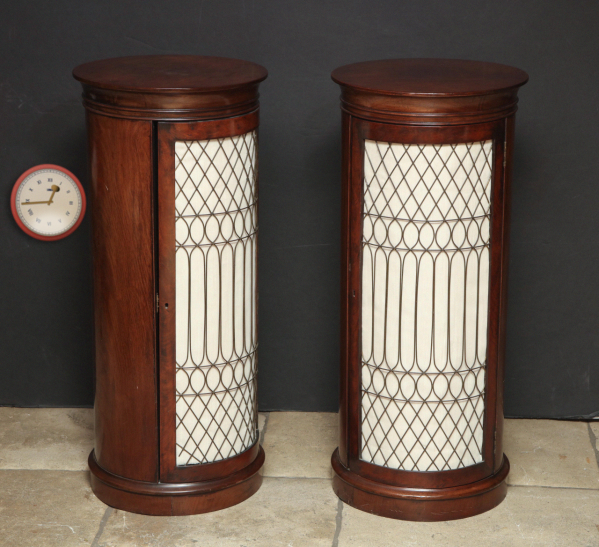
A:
12:44
